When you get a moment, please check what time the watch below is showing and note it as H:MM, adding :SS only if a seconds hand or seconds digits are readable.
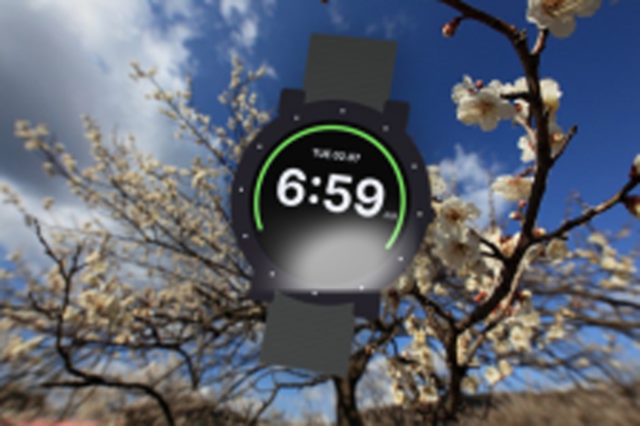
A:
6:59
